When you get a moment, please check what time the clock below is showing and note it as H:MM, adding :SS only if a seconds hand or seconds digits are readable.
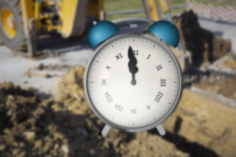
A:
11:59
